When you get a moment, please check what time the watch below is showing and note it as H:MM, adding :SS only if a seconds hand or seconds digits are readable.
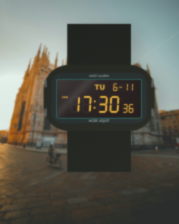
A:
17:30
